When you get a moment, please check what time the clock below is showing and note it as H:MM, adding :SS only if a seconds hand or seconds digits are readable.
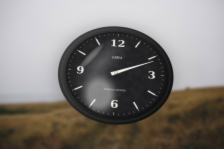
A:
2:11
